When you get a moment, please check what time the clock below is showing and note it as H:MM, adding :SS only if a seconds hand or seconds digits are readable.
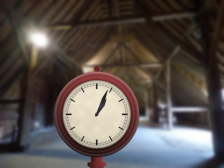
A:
1:04
